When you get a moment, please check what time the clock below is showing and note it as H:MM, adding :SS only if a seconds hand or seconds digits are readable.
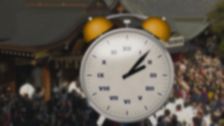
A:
2:07
